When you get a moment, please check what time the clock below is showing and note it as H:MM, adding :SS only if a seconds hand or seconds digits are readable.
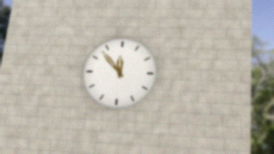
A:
11:53
